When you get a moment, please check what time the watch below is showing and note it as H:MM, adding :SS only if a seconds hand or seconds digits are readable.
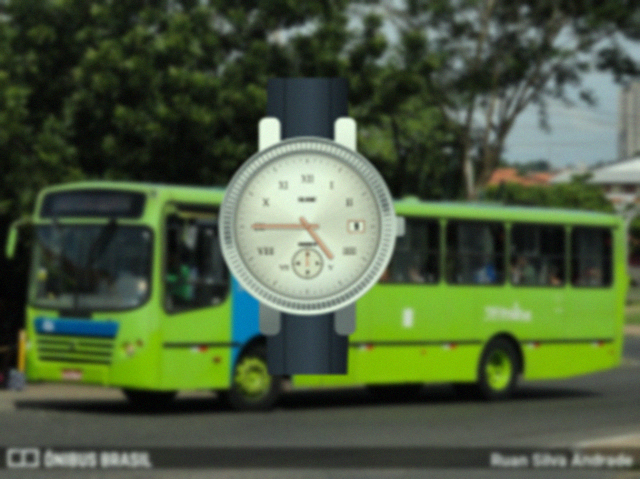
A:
4:45
